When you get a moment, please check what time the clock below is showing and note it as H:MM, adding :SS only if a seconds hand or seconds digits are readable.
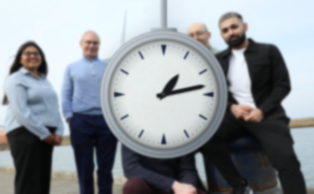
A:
1:13
